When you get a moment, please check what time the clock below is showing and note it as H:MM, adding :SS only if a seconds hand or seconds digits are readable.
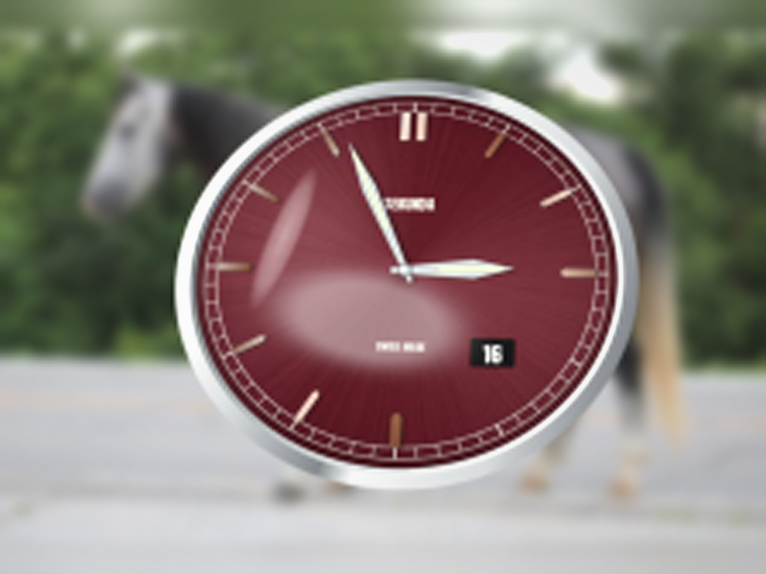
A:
2:56
